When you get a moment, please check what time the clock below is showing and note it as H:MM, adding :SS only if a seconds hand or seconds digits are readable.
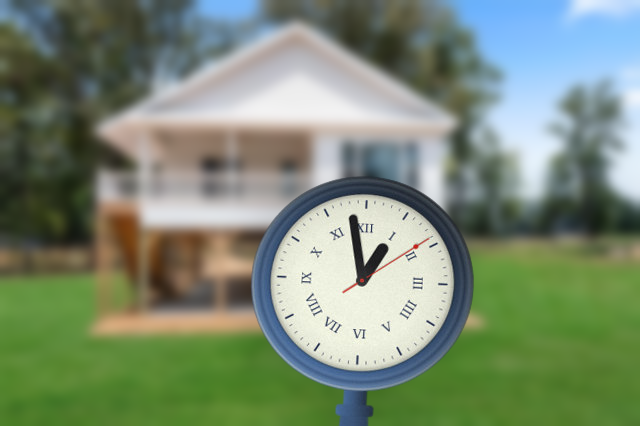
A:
12:58:09
